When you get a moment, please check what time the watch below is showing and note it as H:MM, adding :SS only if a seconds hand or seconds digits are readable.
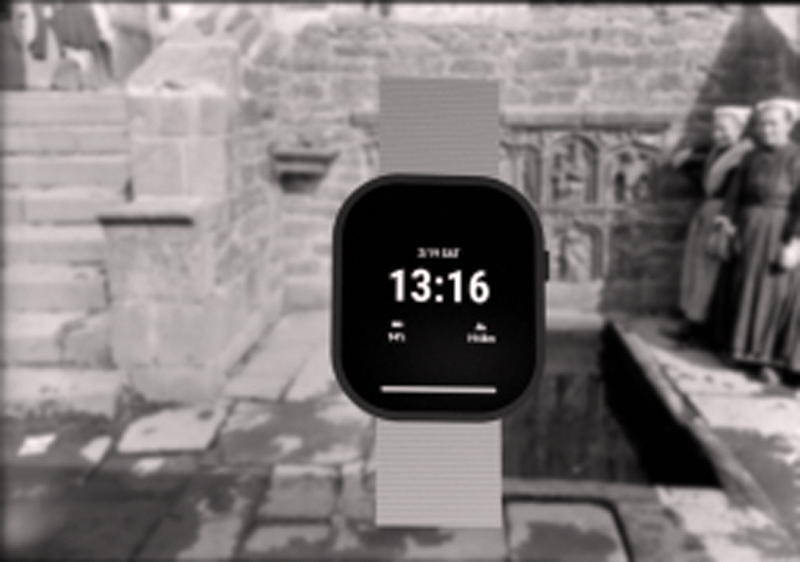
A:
13:16
